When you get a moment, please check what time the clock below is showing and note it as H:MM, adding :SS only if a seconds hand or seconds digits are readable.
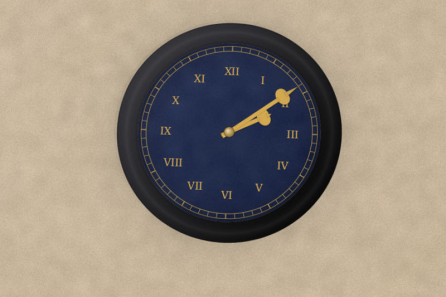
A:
2:09
